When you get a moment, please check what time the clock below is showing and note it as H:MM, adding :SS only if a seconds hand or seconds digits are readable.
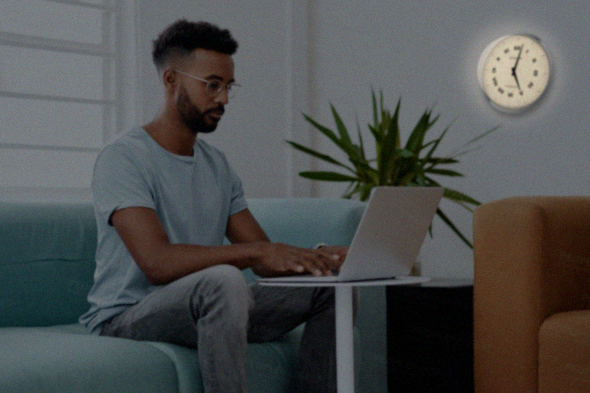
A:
5:02
